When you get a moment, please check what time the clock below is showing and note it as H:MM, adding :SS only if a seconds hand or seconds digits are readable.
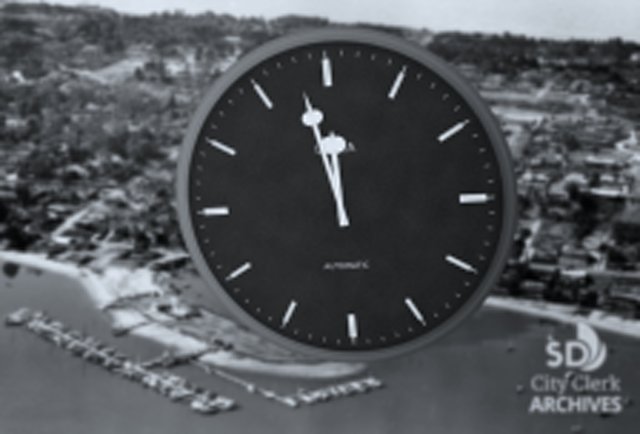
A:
11:58
